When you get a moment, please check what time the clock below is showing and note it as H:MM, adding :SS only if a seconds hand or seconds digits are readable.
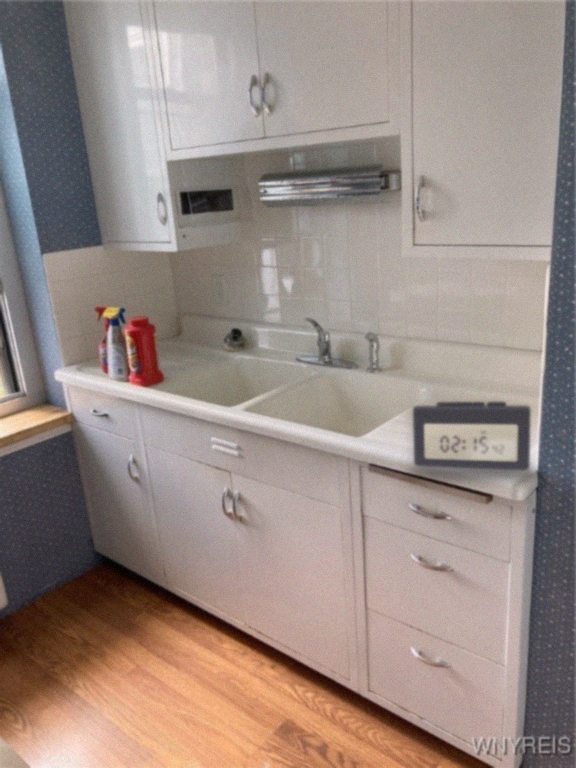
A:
2:15
